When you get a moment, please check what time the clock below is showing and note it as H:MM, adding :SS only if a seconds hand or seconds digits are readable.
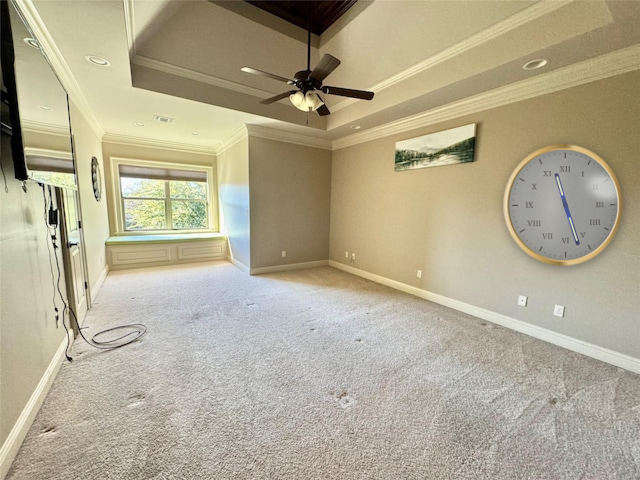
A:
11:27
